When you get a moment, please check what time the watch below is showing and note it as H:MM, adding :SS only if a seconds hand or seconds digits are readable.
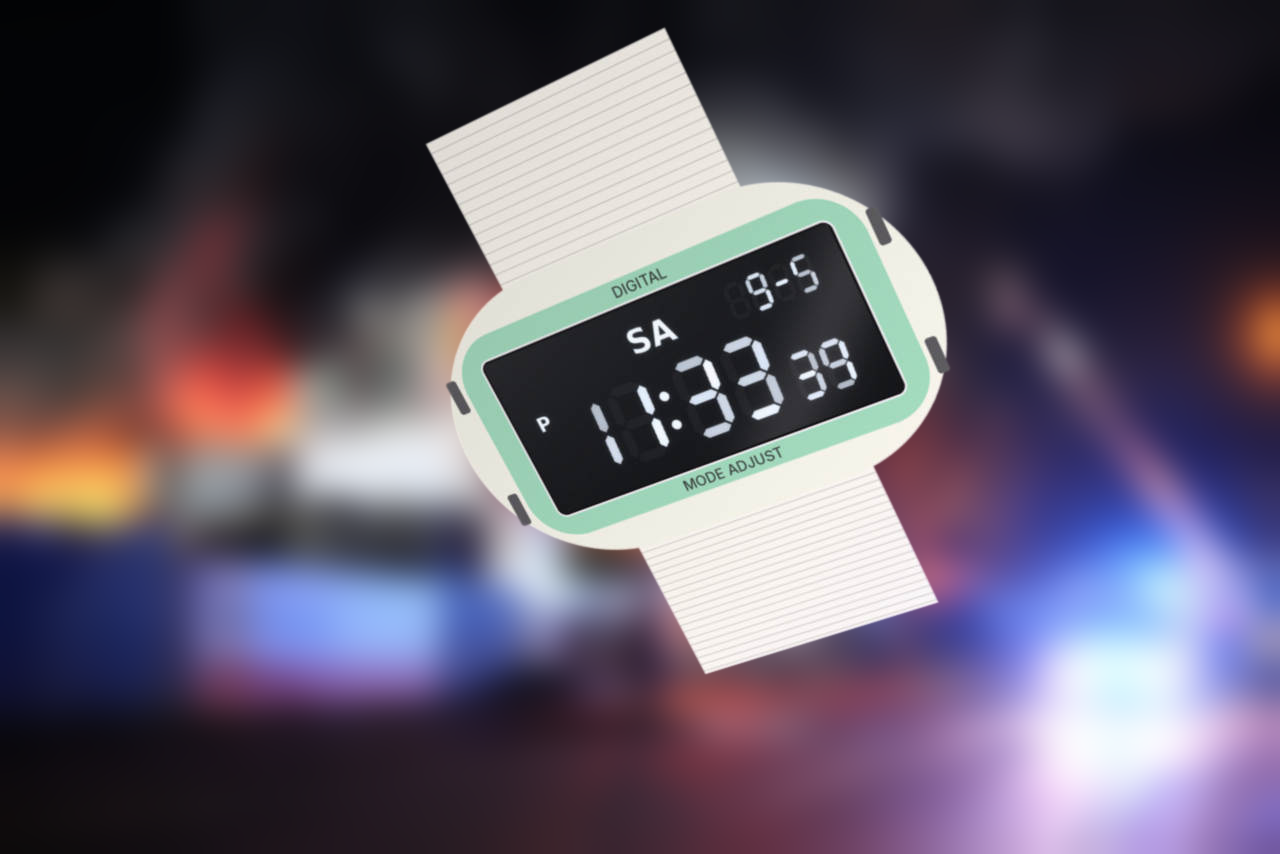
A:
11:33:39
